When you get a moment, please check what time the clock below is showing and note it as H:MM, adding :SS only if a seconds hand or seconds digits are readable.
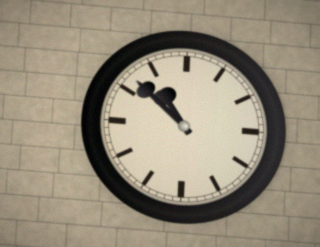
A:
10:52
